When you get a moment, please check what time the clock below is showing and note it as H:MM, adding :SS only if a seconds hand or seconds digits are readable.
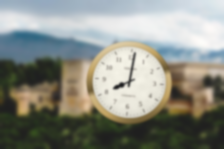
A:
8:01
